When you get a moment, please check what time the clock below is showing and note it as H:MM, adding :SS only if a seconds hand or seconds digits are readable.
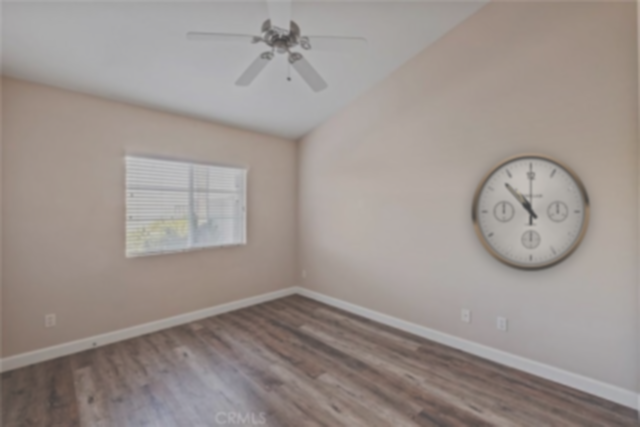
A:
10:53
